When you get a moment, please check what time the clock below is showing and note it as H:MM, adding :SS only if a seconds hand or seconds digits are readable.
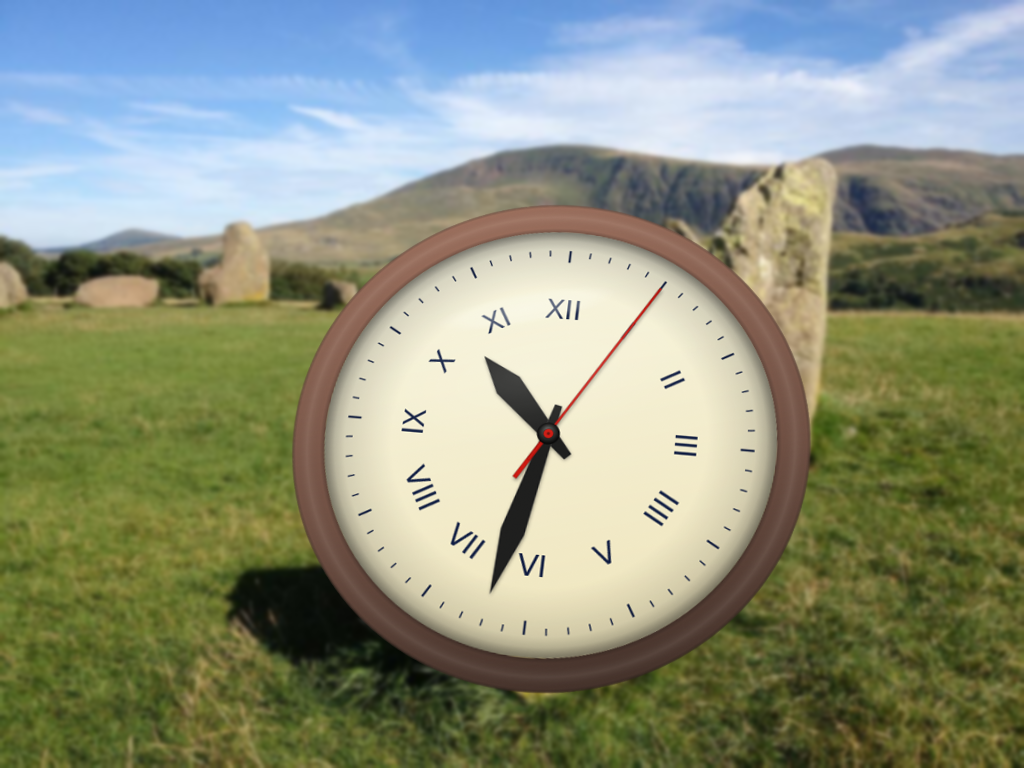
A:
10:32:05
